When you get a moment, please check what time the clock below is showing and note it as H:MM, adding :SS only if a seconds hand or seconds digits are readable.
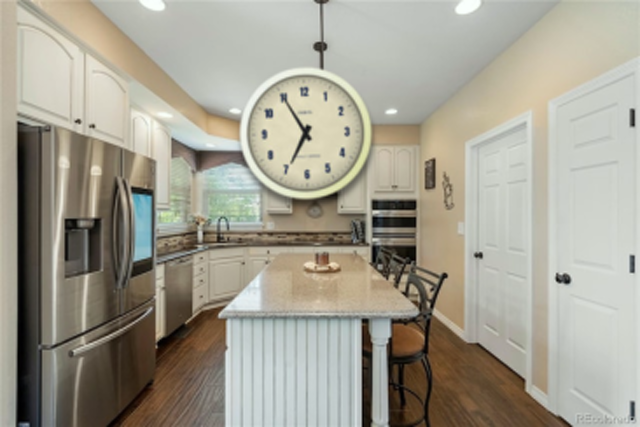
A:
6:55
